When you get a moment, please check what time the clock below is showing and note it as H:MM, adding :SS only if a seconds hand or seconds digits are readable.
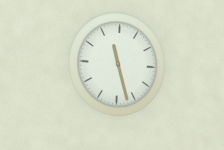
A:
11:27
